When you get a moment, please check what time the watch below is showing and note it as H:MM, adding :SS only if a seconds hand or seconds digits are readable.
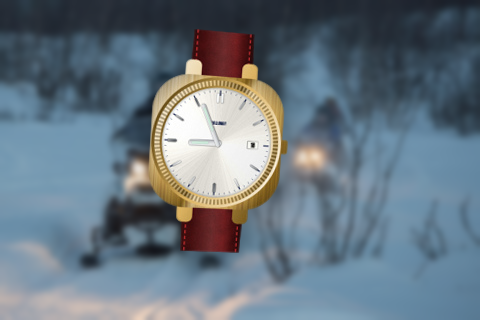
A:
8:56
